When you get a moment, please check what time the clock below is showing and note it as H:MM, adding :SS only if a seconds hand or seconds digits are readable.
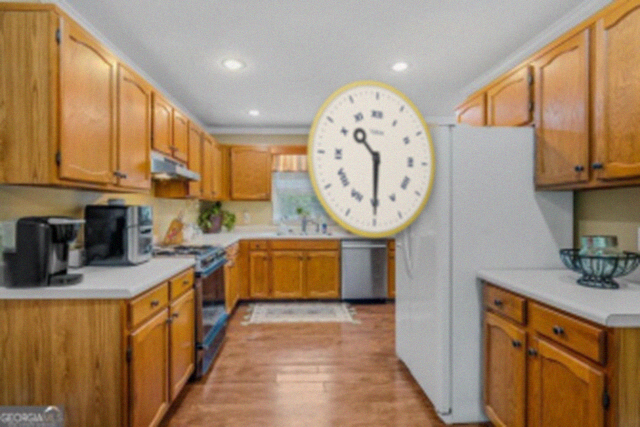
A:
10:30
